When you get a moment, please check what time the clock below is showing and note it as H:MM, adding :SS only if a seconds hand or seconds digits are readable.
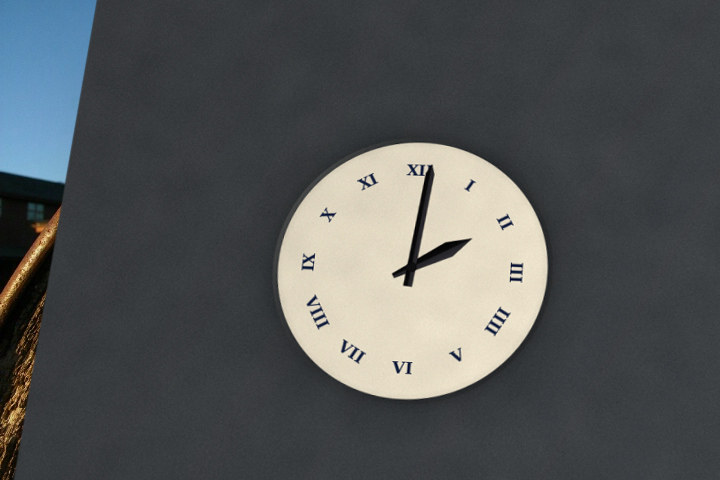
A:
2:01
